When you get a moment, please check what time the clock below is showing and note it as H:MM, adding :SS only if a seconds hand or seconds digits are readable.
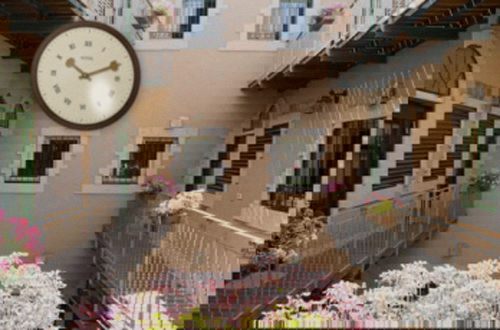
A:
10:11
